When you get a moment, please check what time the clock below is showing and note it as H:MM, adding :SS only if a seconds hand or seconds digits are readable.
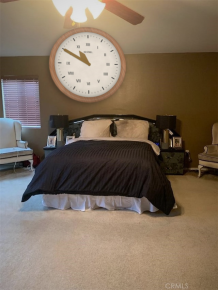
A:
10:50
